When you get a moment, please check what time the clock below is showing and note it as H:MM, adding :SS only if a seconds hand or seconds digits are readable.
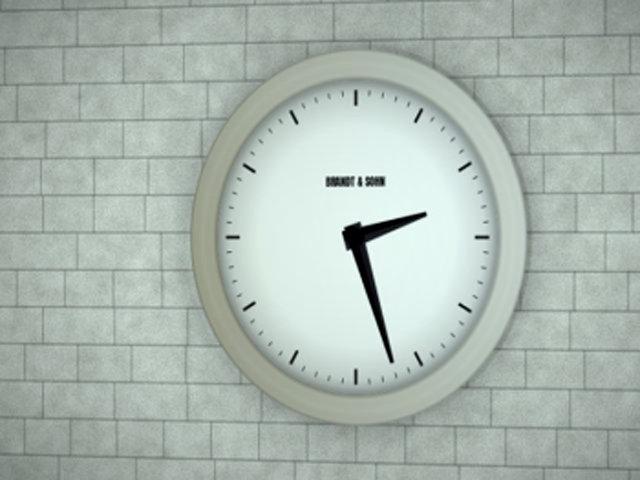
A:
2:27
